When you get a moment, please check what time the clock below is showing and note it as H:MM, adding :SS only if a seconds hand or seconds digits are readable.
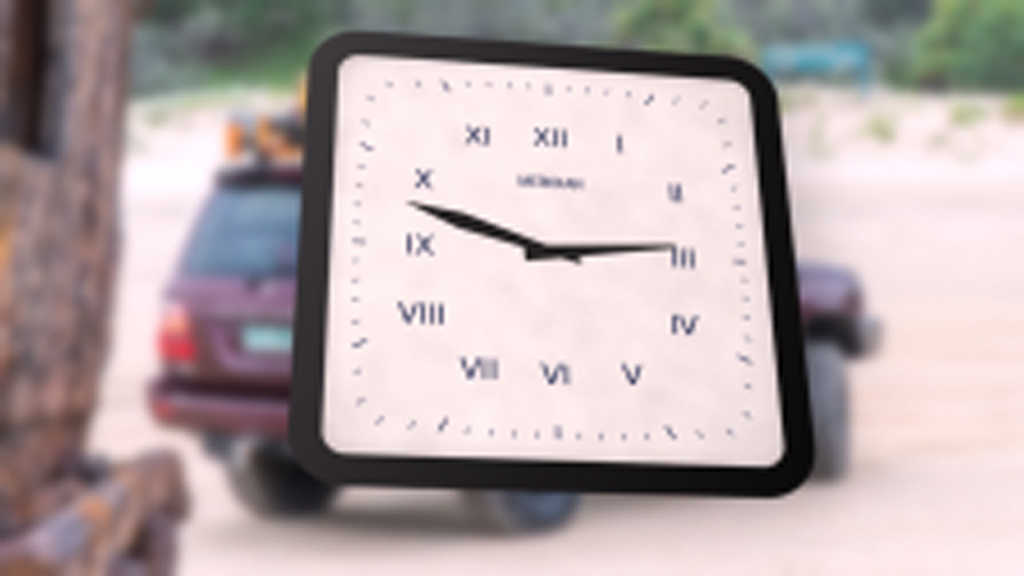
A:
2:48
